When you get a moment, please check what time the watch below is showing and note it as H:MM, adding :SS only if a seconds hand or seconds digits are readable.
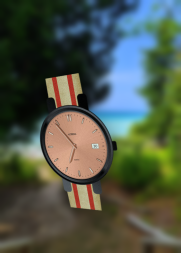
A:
6:54
